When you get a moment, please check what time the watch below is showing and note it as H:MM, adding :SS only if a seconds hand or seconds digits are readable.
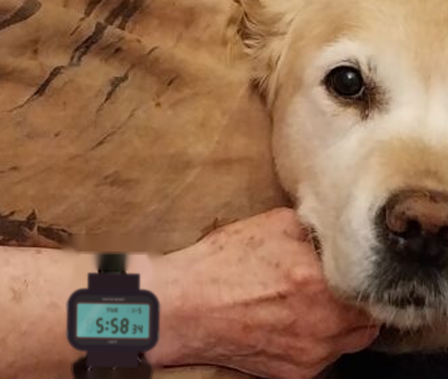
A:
5:58
